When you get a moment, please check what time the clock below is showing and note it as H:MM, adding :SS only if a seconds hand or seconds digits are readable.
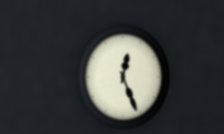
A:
12:26
